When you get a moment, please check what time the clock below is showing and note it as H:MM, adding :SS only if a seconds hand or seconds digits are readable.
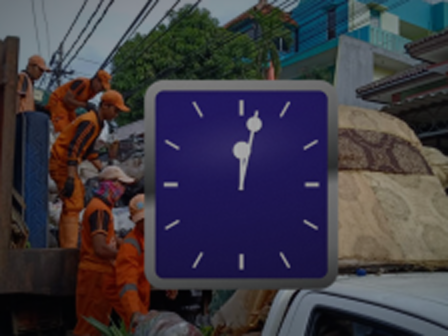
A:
12:02
